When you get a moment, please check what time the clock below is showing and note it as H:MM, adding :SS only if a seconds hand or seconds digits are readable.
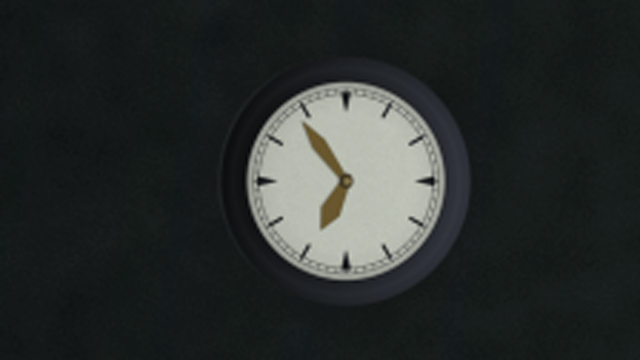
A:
6:54
